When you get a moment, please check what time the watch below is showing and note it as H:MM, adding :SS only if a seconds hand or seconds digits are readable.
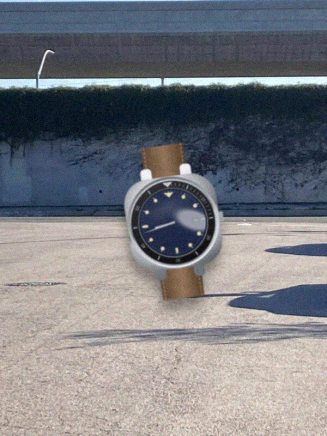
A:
8:43
